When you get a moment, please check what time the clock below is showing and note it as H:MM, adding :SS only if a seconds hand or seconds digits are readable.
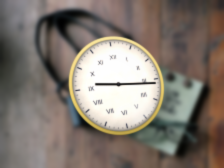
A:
9:16
